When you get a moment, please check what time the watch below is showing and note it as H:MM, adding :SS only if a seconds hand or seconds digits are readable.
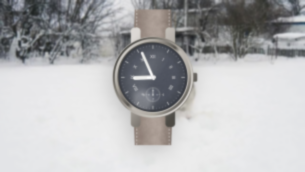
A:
8:56
